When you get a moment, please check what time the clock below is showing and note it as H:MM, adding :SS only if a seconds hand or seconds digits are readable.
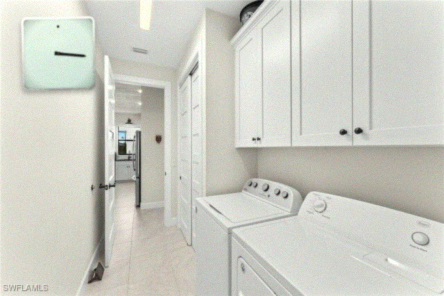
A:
3:16
